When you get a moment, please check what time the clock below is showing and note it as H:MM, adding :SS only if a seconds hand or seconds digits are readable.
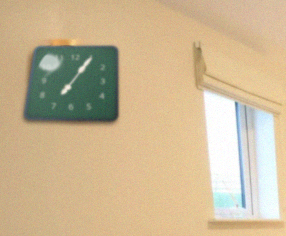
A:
7:05
